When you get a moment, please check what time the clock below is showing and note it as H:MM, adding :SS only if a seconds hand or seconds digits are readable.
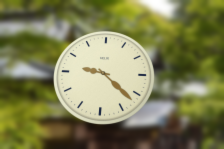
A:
9:22
